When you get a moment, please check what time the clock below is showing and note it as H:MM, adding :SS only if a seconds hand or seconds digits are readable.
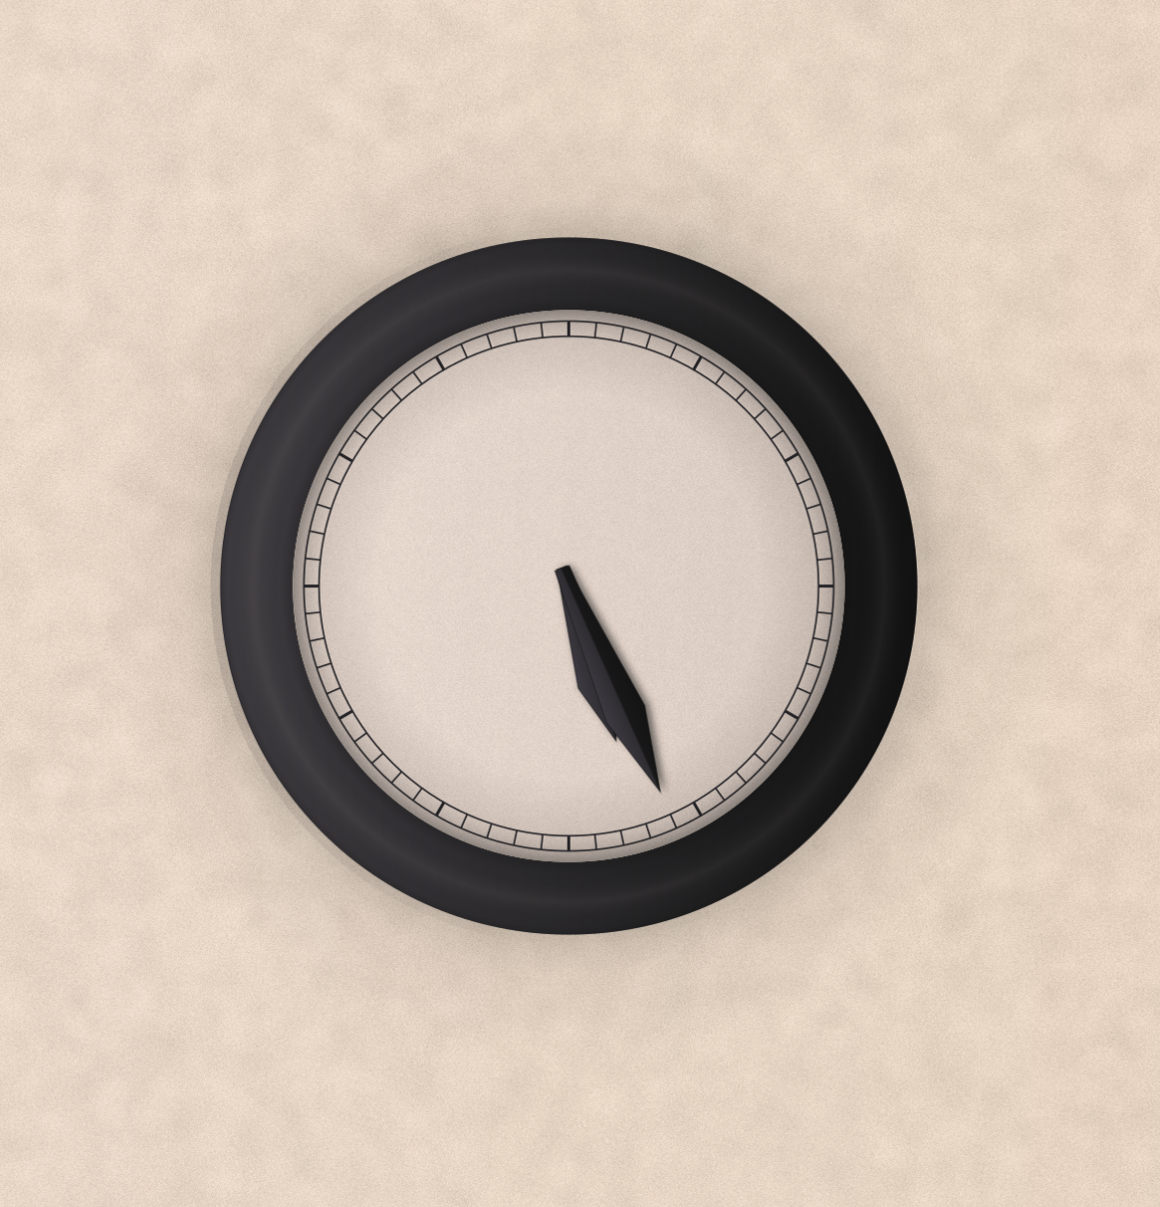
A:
5:26
